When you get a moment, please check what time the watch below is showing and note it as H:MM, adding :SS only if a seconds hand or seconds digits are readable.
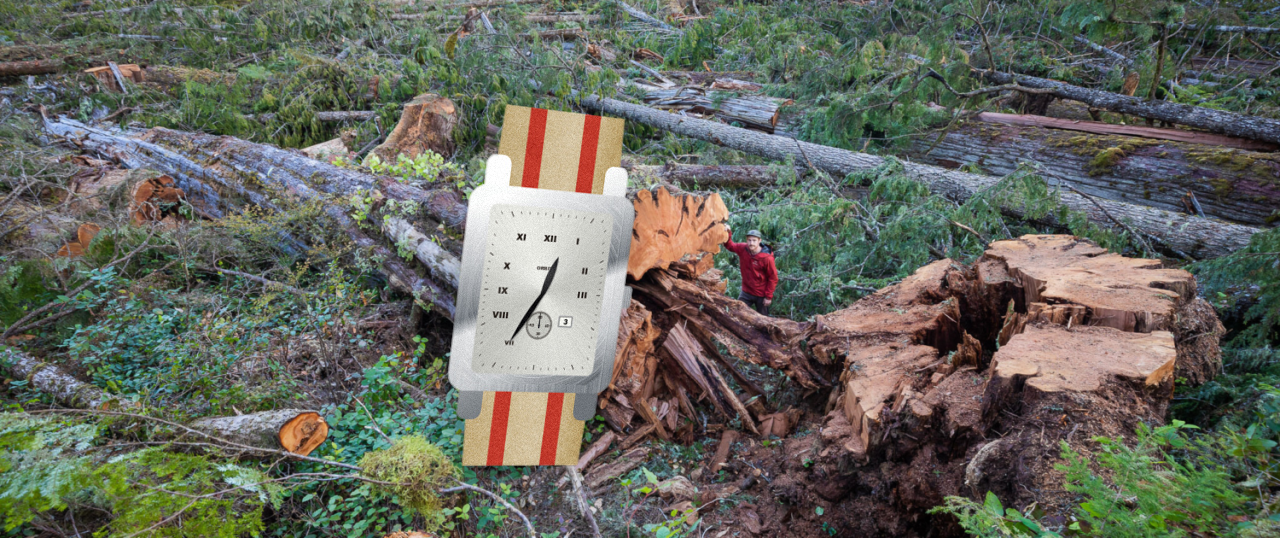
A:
12:35
